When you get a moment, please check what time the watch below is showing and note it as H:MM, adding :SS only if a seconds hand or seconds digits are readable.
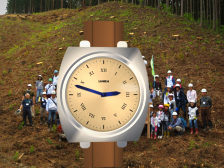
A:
2:48
